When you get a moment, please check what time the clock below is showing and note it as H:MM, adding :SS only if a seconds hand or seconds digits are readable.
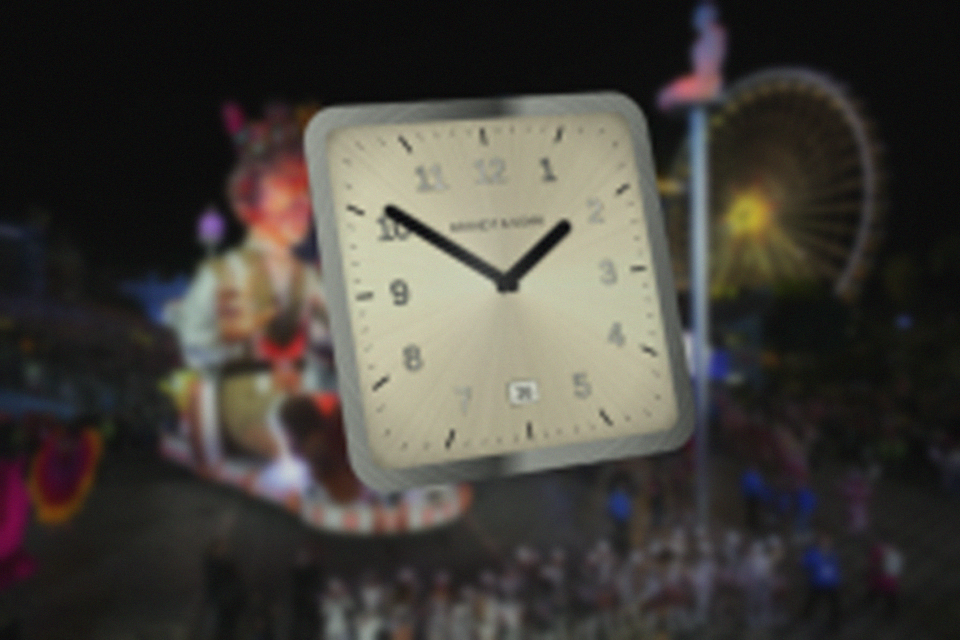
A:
1:51
